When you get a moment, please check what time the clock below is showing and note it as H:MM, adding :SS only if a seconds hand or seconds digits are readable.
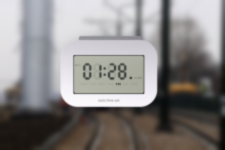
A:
1:28
